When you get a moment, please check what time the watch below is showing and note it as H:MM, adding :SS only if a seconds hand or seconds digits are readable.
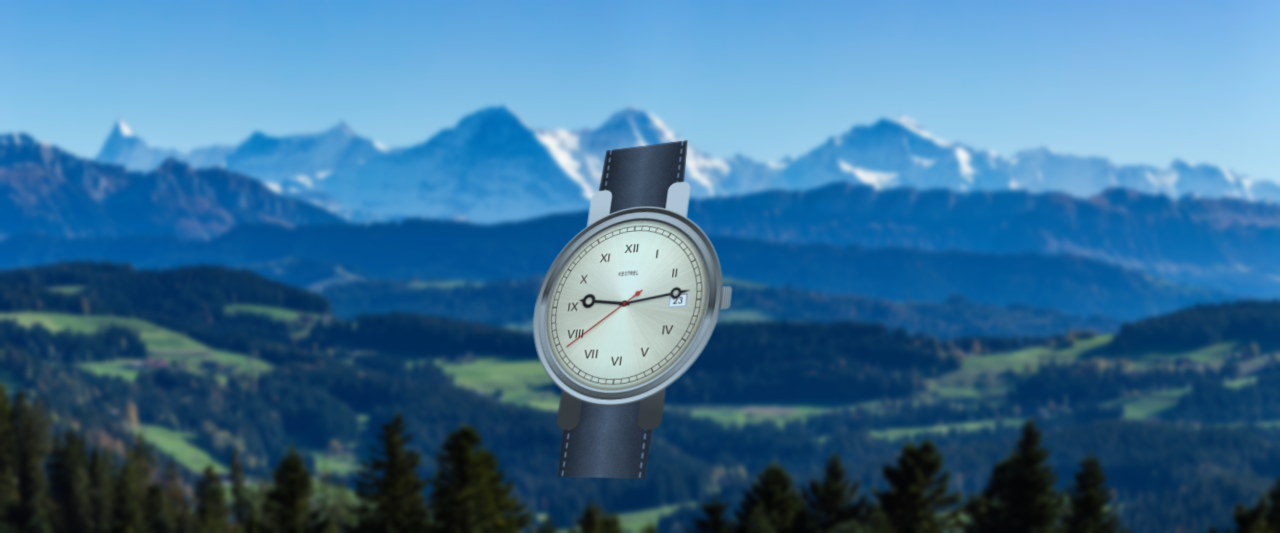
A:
9:13:39
